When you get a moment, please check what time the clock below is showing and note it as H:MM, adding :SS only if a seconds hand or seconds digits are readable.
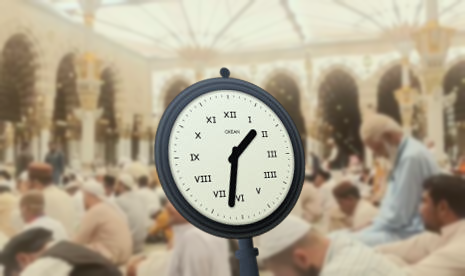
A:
1:32
